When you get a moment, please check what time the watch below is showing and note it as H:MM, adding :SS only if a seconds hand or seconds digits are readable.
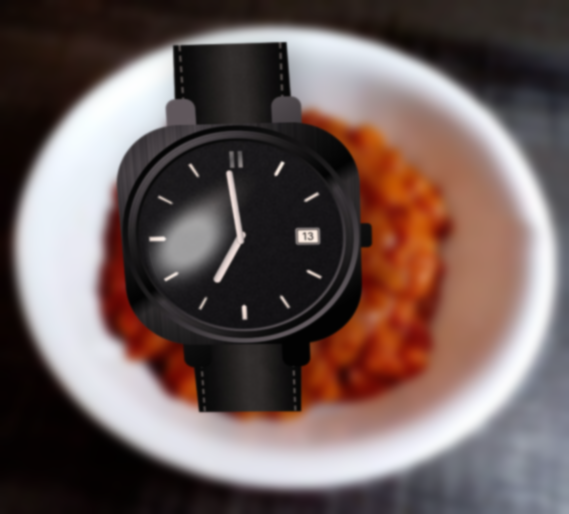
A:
6:59
